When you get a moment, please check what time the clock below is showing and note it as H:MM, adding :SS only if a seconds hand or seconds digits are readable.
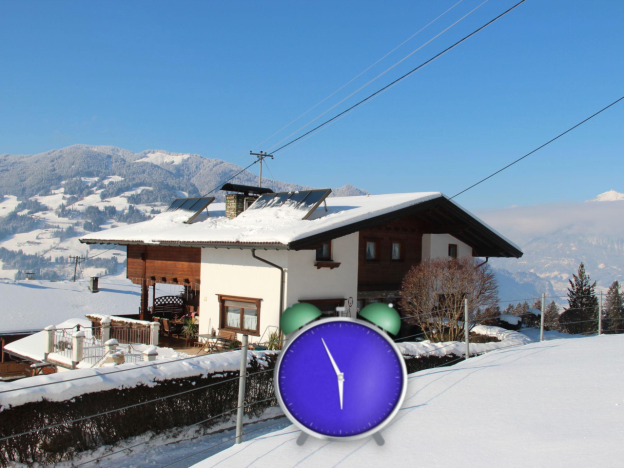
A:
5:56
